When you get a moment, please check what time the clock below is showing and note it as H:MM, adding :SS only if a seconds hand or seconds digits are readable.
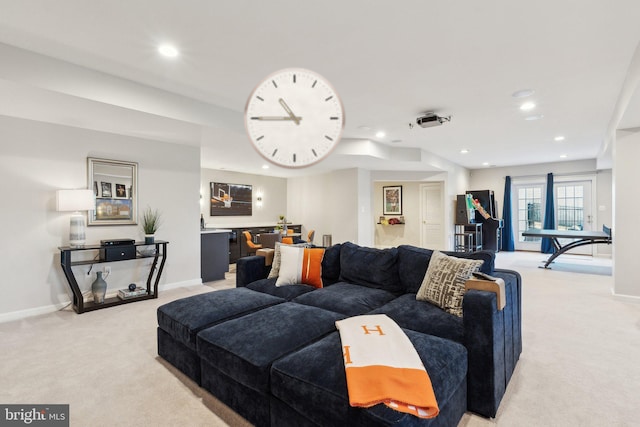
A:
10:45
